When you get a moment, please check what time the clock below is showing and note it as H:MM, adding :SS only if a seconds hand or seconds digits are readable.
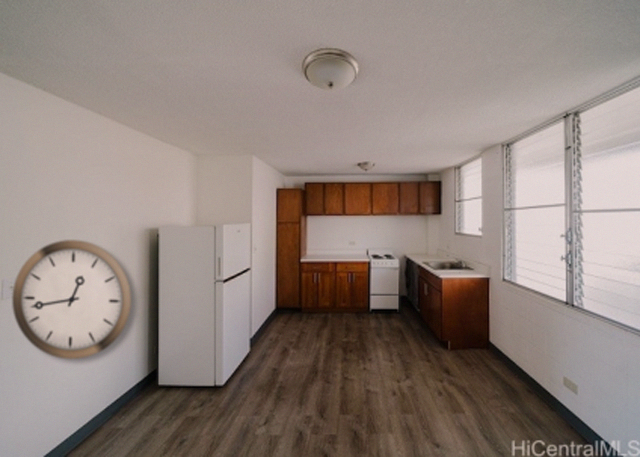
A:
12:43
